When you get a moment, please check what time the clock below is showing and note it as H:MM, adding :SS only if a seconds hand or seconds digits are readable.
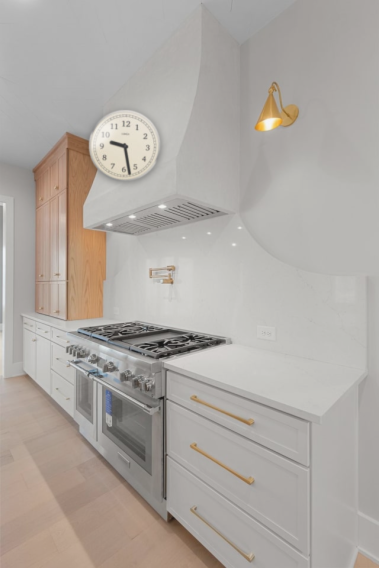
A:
9:28
